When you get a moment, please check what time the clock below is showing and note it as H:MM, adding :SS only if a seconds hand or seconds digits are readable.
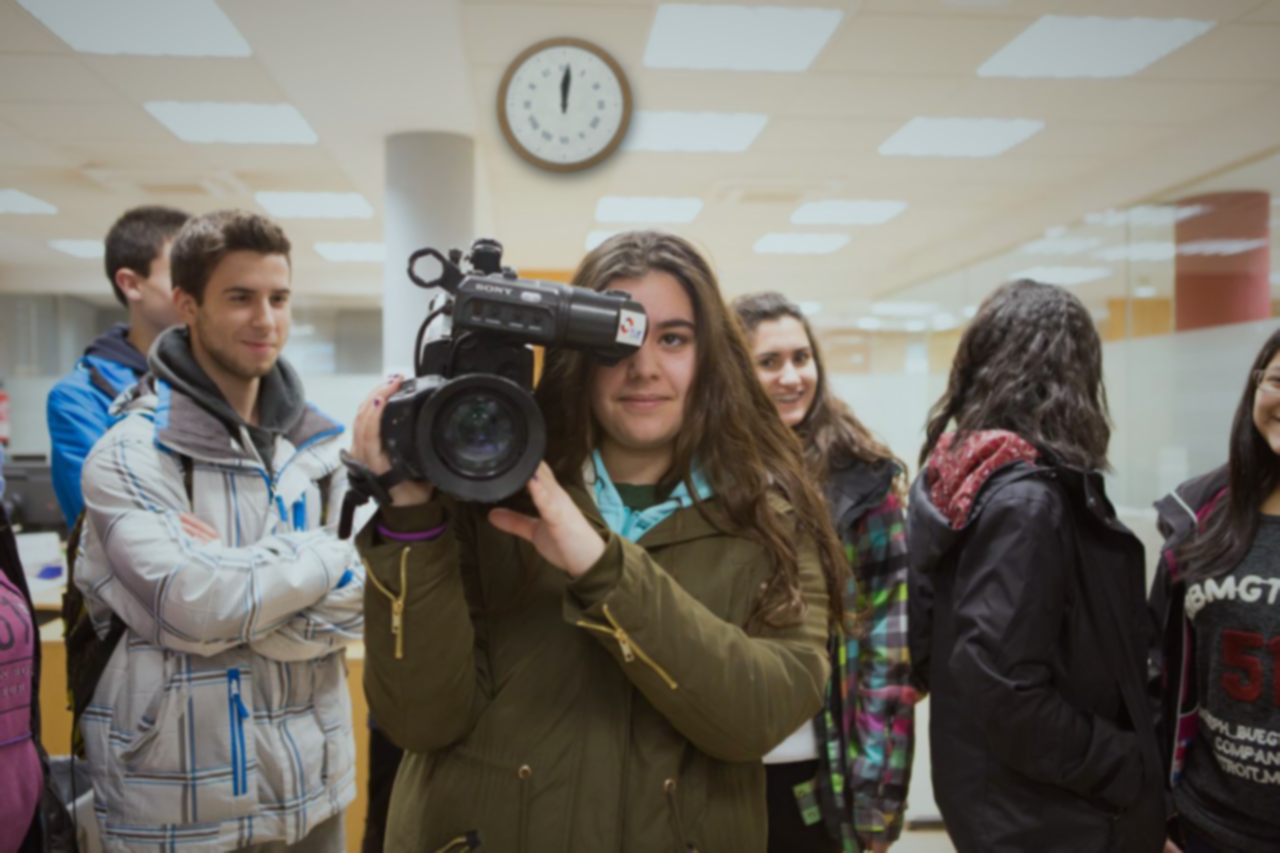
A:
12:01
